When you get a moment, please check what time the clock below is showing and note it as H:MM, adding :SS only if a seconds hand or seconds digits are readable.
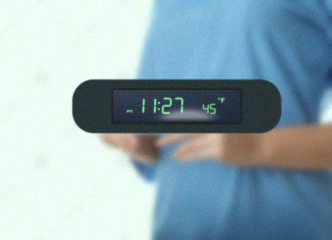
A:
11:27
